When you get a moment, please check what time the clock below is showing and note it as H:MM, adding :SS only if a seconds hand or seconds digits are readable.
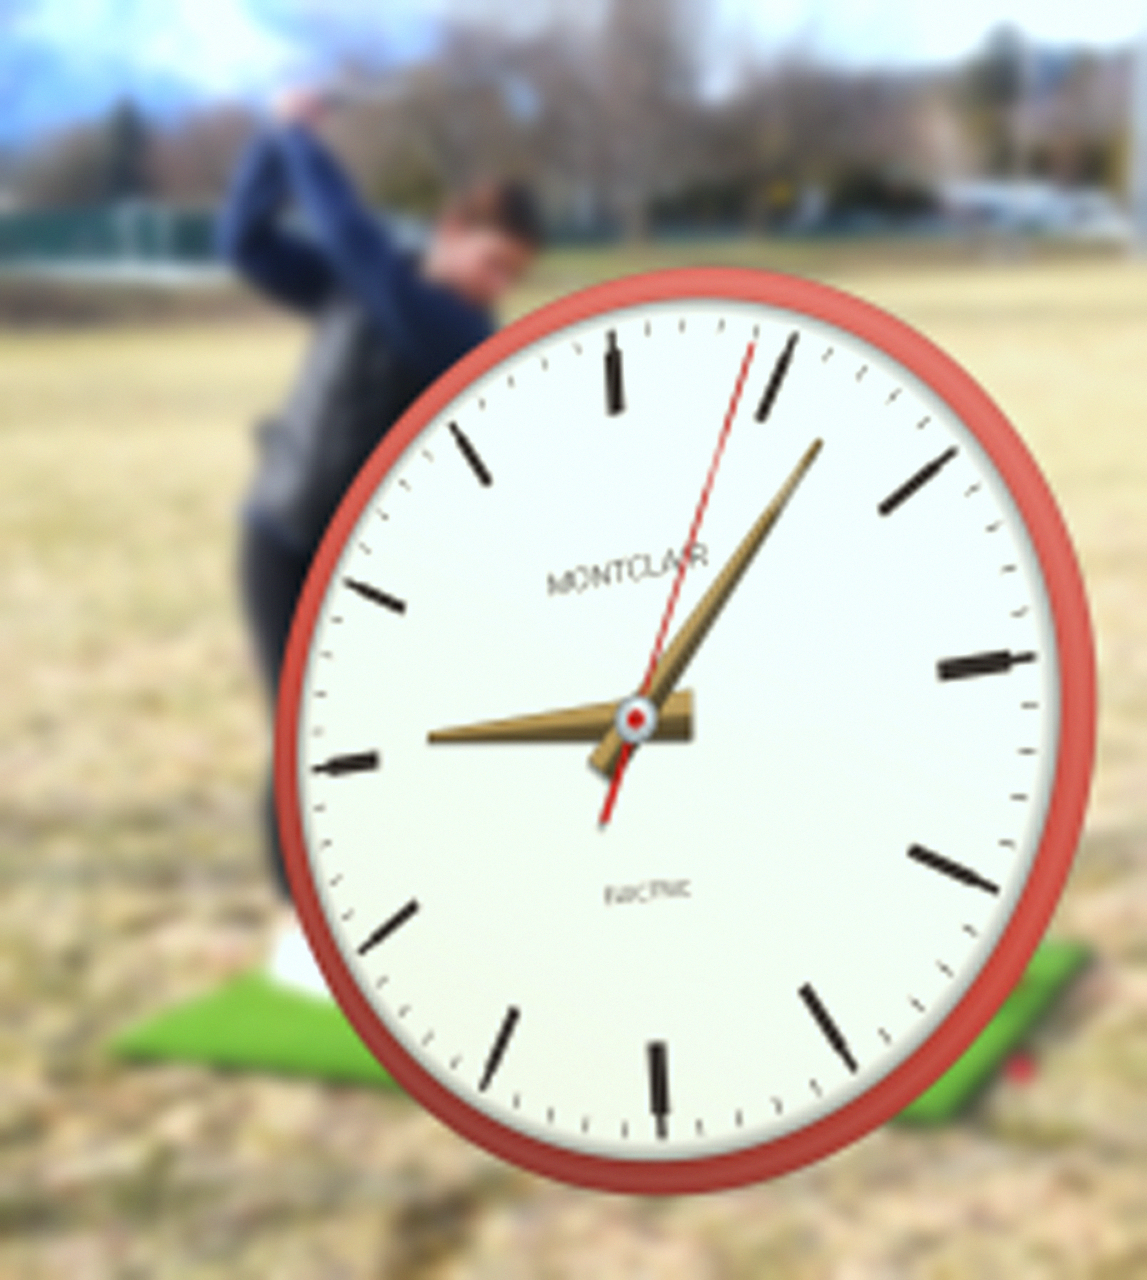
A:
9:07:04
